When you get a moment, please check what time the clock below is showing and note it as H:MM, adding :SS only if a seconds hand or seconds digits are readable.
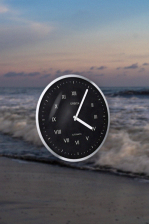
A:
4:05
